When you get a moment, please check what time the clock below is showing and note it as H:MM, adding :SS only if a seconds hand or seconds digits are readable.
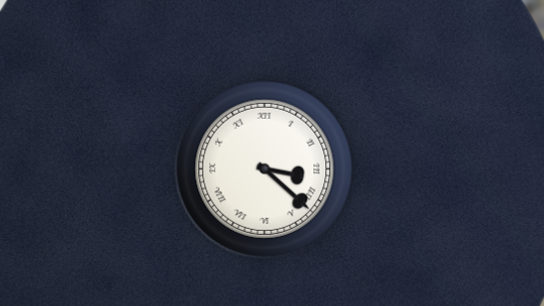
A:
3:22
